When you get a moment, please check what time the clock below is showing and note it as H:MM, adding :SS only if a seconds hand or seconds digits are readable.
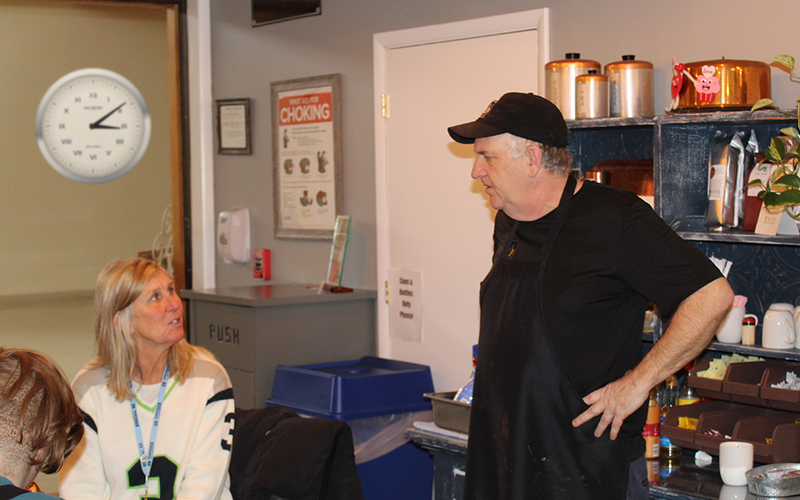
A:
3:09
